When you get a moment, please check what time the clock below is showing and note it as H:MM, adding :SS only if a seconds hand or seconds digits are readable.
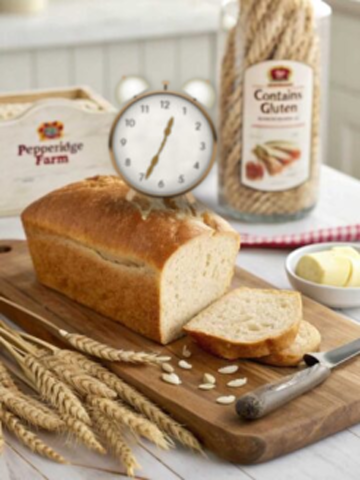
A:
12:34
